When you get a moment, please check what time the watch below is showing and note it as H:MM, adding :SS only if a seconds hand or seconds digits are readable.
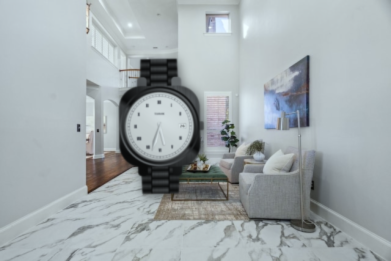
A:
5:33
